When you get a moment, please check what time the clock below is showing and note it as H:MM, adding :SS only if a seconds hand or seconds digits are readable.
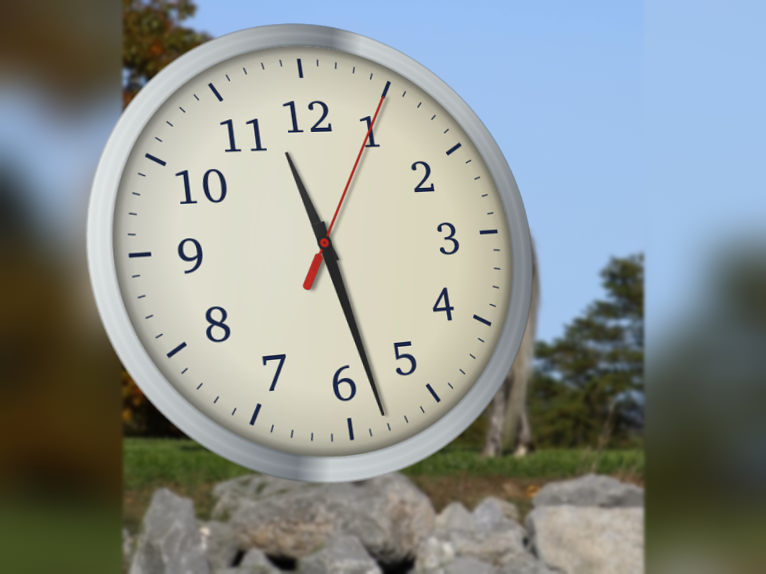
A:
11:28:05
